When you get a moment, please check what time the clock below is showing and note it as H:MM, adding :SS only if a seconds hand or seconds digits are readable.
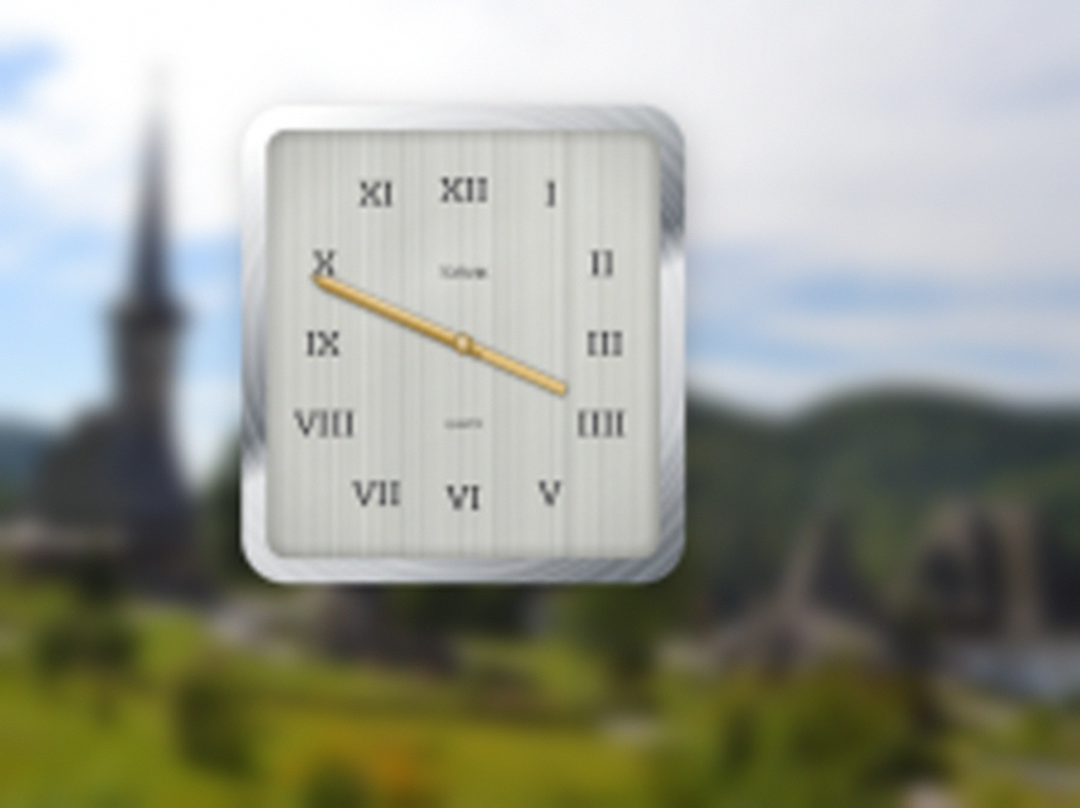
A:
3:49
